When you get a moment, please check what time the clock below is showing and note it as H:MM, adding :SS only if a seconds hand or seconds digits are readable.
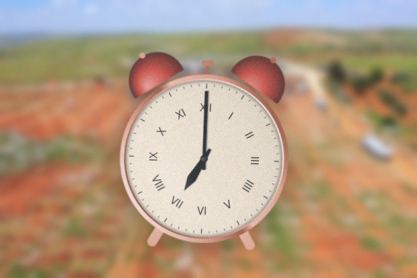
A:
7:00
